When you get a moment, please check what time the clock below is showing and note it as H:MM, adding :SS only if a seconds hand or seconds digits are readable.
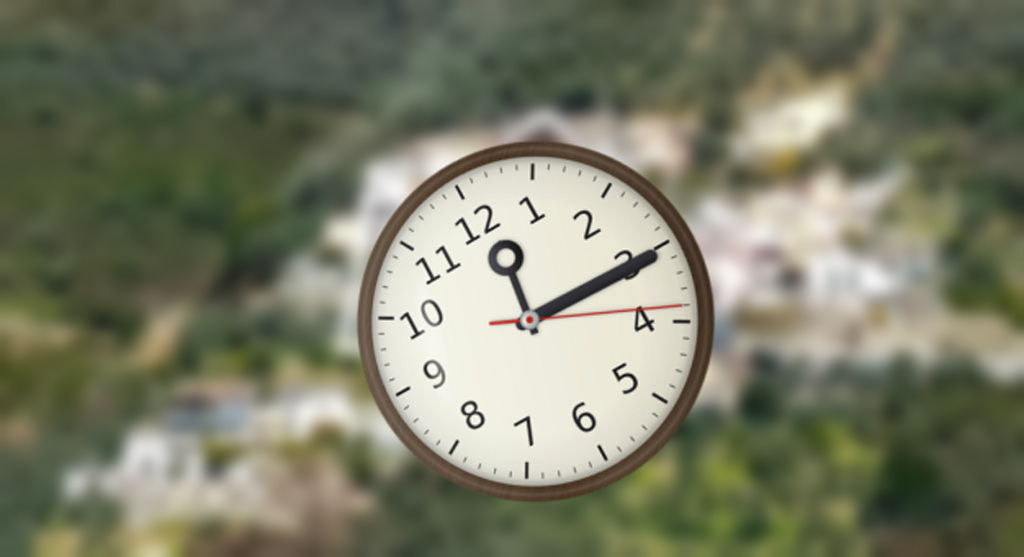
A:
12:15:19
